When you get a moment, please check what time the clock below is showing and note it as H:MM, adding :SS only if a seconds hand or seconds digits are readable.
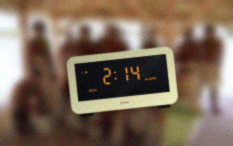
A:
2:14
